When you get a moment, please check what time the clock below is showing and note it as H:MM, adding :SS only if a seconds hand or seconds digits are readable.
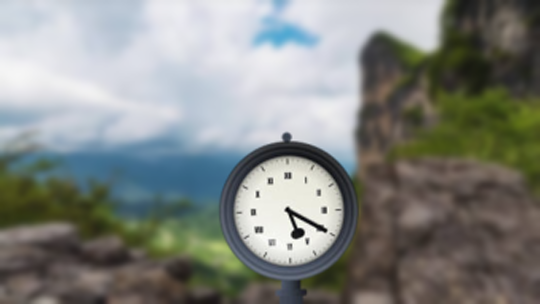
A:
5:20
